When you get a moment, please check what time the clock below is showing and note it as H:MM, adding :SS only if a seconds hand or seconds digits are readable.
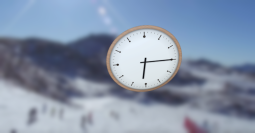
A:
6:15
